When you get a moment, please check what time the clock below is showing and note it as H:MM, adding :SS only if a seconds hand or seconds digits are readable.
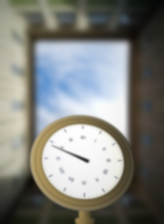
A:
9:49
